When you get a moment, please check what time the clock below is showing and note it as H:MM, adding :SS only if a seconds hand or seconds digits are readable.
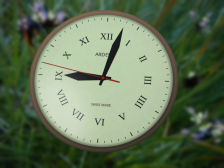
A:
9:02:47
